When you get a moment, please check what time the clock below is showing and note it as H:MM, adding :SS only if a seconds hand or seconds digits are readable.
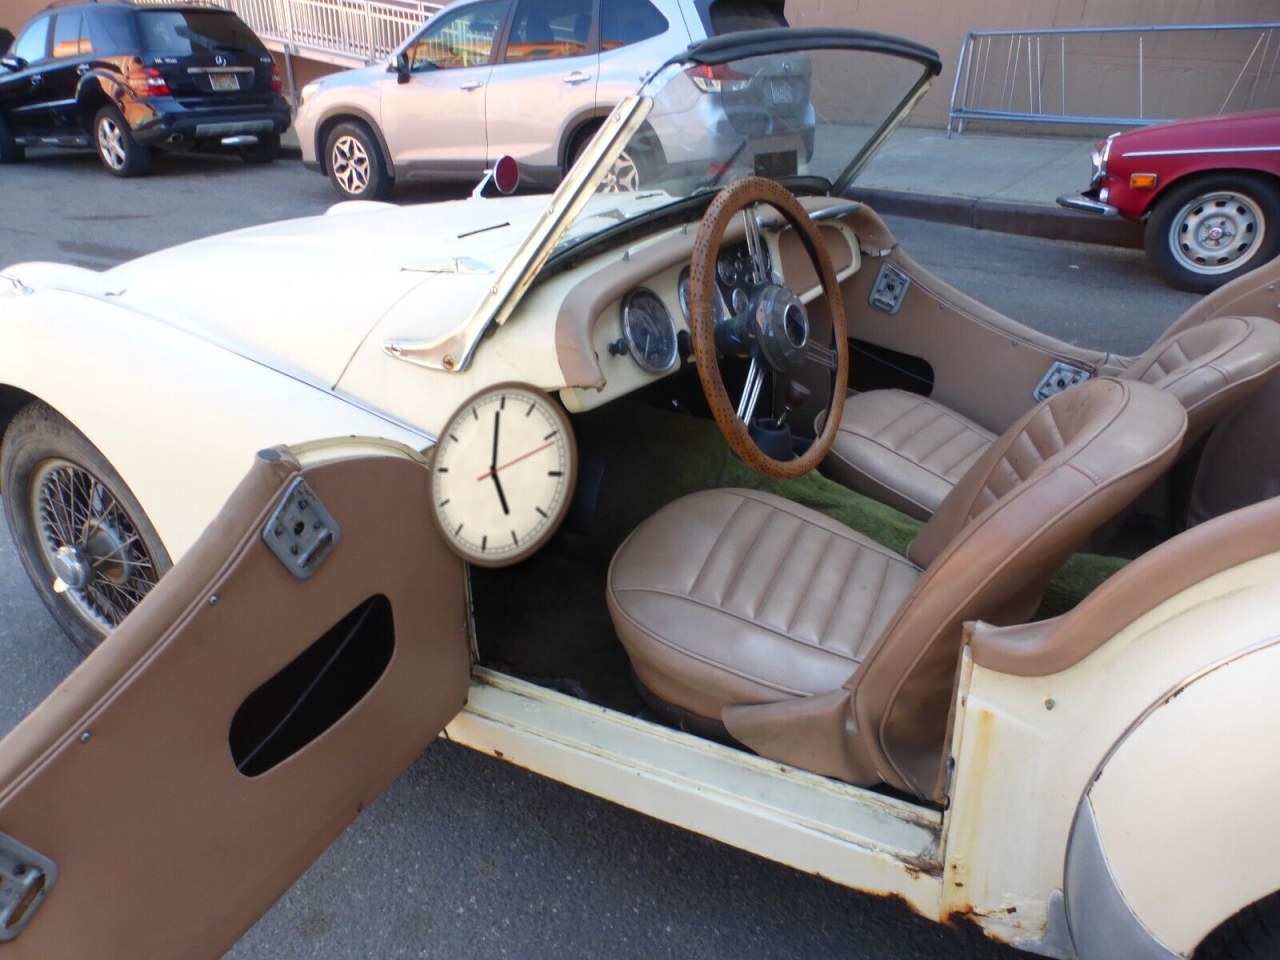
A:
4:59:11
